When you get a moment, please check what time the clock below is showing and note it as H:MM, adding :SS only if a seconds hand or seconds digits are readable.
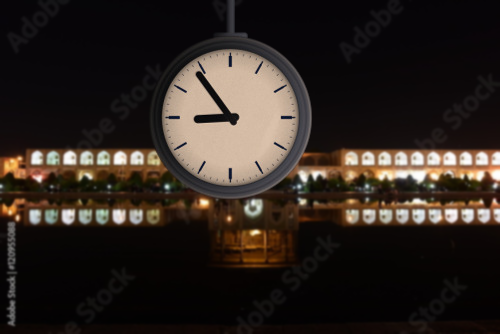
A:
8:54
